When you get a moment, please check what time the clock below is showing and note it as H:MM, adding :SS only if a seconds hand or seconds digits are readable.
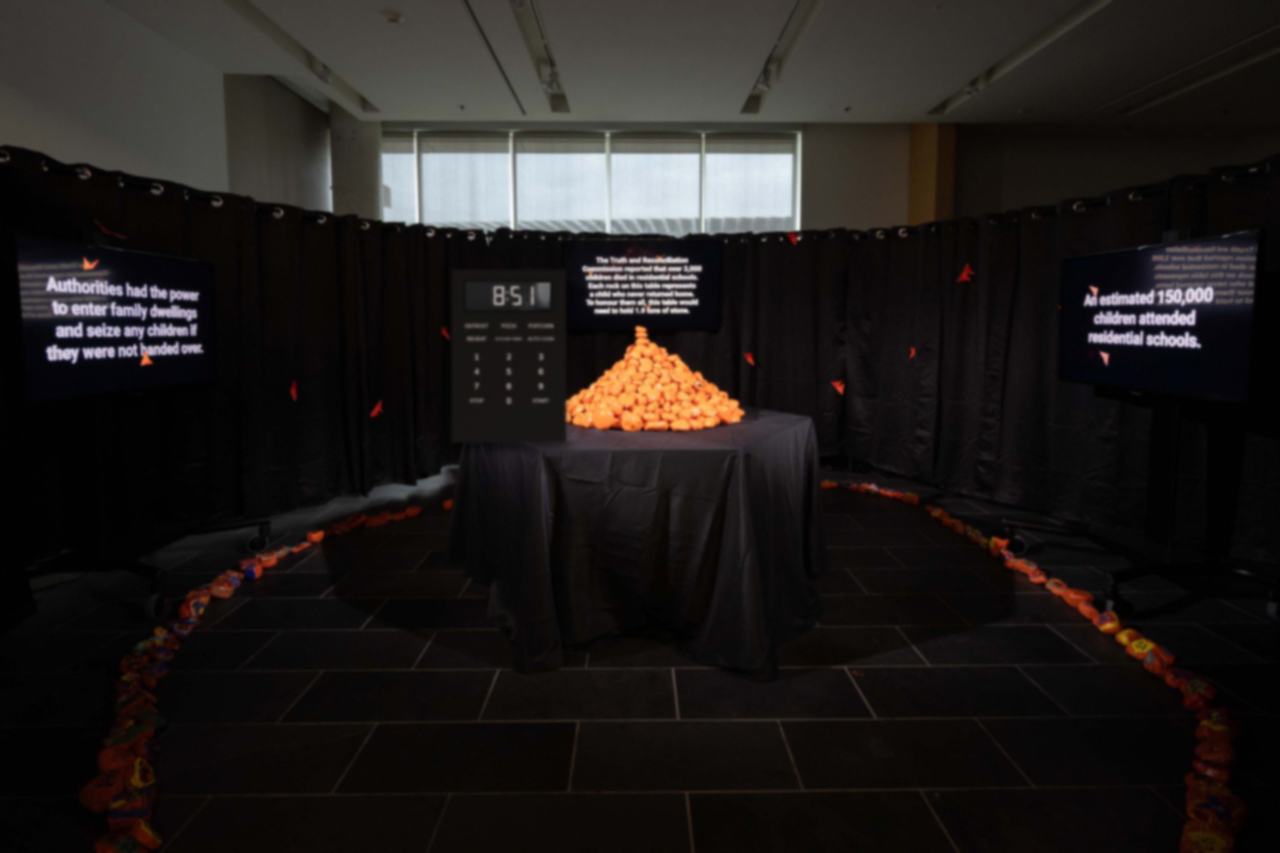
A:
8:51
